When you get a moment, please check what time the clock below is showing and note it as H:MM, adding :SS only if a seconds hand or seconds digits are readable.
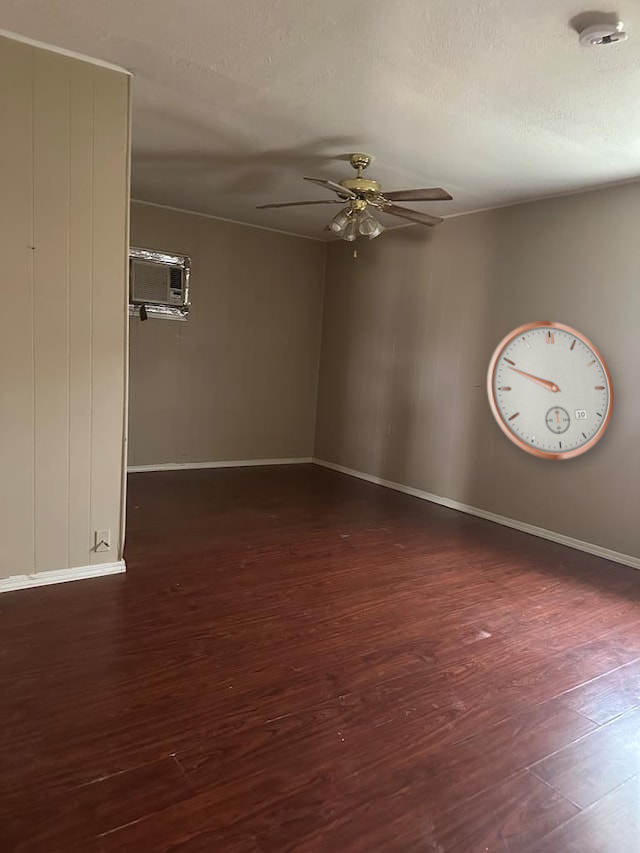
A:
9:49
